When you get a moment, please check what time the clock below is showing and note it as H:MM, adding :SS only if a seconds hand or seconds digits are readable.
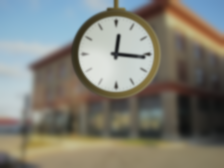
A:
12:16
